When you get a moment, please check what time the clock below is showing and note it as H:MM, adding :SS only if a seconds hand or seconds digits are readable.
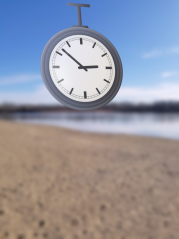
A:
2:52
